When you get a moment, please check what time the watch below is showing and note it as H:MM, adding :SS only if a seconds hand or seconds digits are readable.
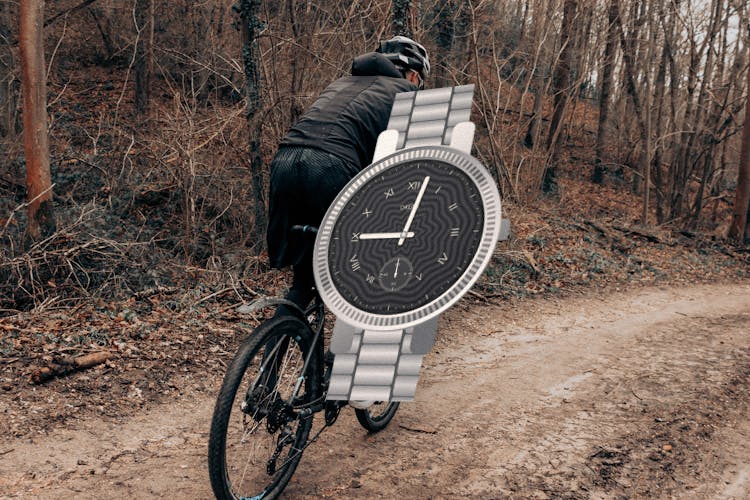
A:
9:02
